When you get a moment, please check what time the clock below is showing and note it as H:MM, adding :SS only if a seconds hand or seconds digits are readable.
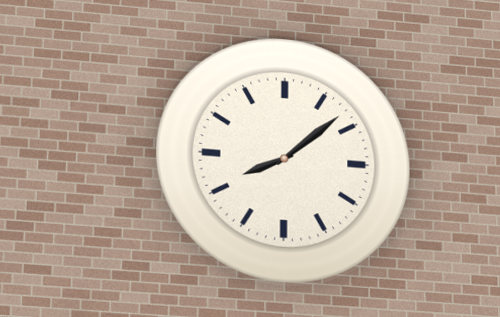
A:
8:08
